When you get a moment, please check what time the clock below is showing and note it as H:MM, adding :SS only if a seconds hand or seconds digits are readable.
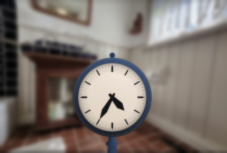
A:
4:35
